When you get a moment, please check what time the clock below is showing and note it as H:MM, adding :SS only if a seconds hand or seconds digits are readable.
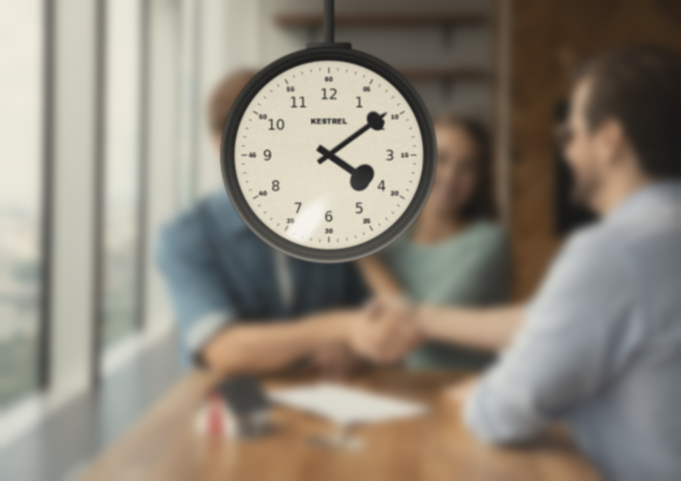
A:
4:09
